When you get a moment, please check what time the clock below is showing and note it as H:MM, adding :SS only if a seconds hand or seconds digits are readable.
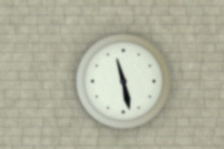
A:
11:28
